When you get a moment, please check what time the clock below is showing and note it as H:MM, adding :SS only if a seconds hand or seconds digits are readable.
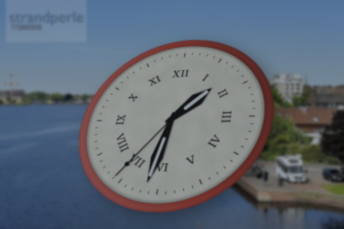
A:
1:31:36
